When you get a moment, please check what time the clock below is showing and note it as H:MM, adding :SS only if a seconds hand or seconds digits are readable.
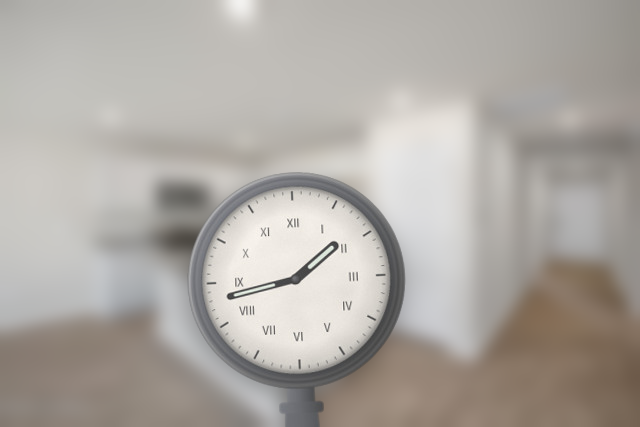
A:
1:43
